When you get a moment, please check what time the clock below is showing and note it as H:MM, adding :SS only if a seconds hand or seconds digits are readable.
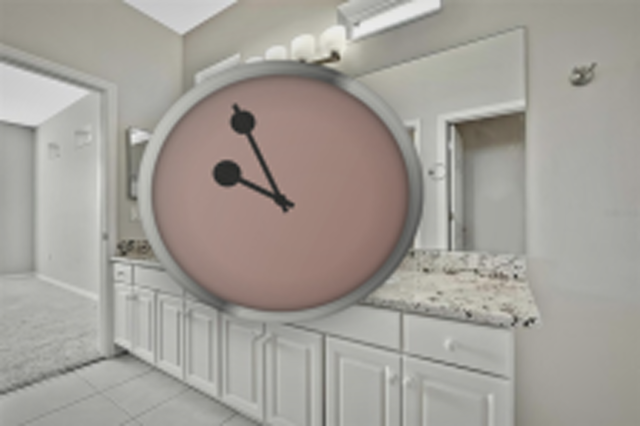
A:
9:56
